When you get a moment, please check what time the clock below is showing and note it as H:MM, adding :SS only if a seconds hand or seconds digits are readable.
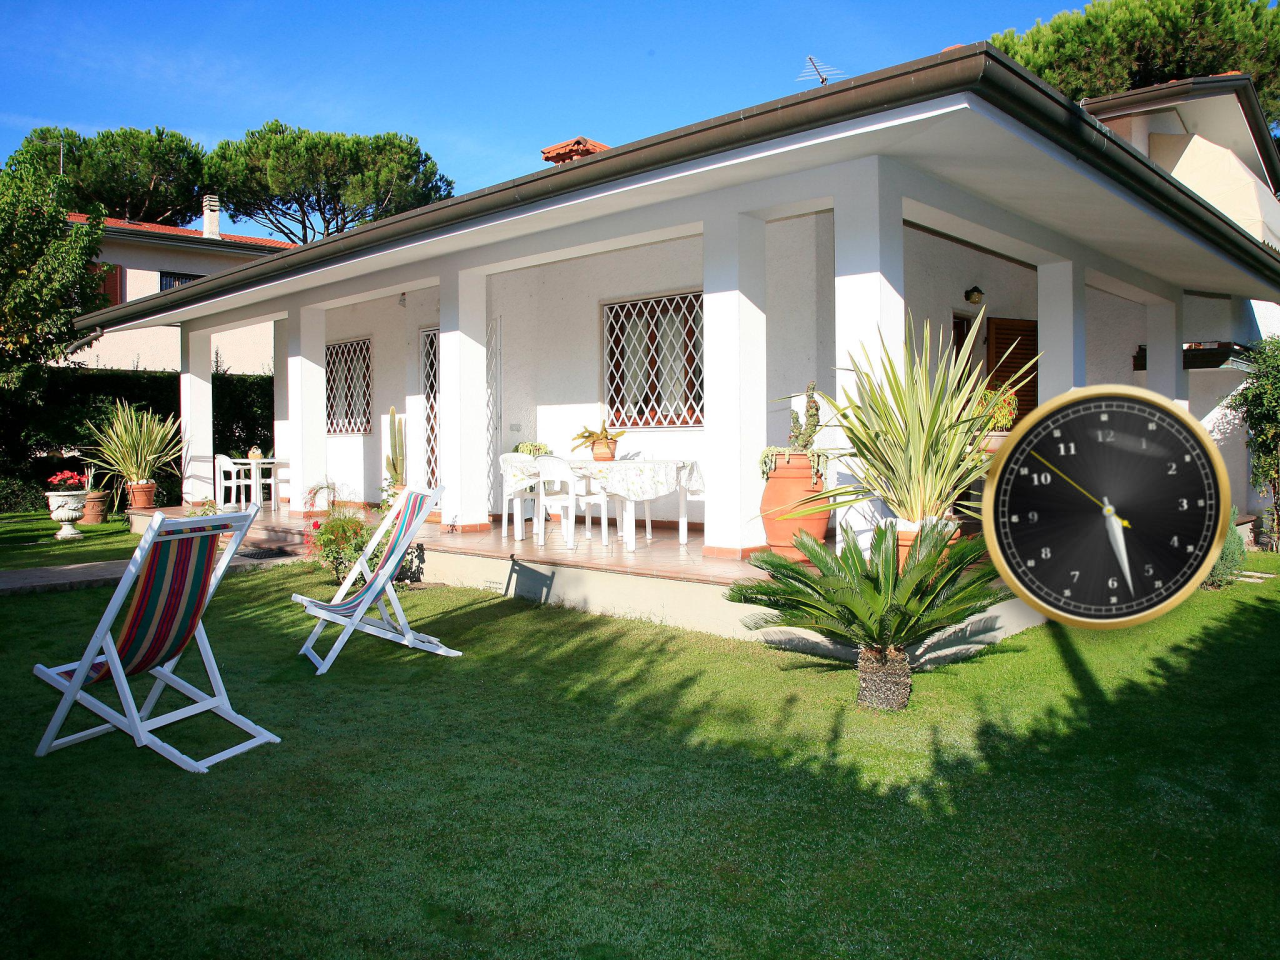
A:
5:27:52
